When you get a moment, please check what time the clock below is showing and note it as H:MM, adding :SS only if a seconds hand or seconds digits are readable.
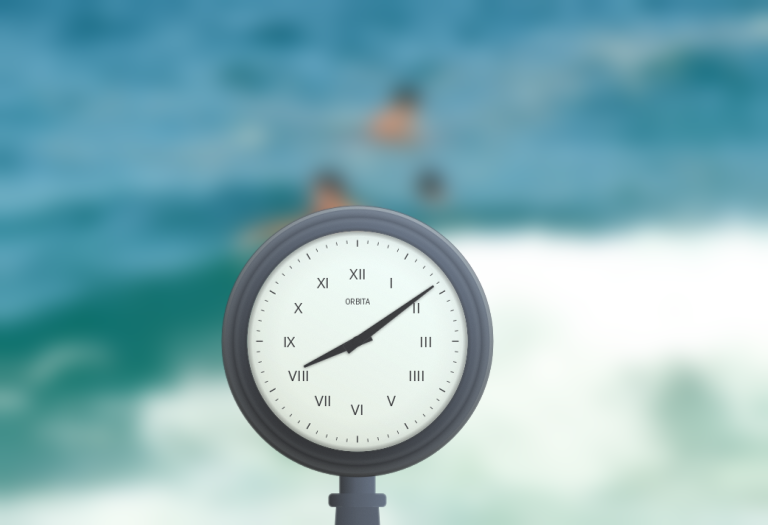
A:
8:09
